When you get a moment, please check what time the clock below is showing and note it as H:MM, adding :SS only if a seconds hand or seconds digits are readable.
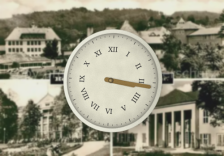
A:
3:16
